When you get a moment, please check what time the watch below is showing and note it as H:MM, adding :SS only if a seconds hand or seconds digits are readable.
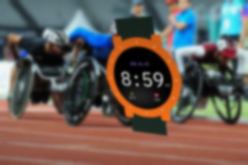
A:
8:59
